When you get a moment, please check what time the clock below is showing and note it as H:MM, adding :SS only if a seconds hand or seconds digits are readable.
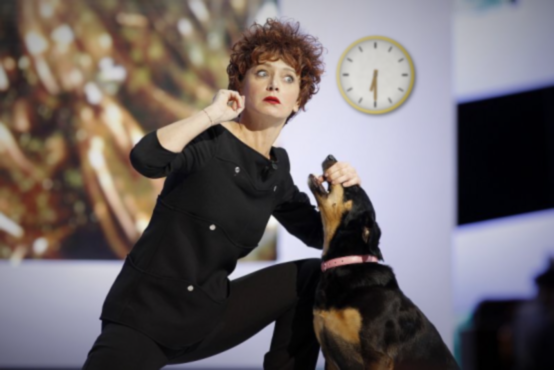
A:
6:30
